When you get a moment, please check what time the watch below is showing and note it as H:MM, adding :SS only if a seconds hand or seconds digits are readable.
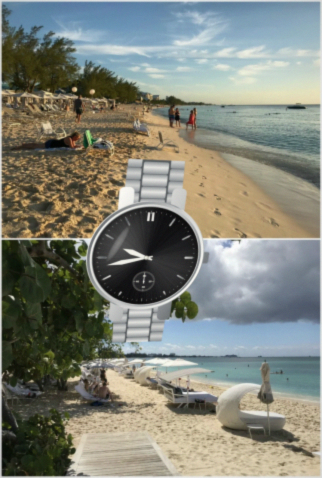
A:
9:43
